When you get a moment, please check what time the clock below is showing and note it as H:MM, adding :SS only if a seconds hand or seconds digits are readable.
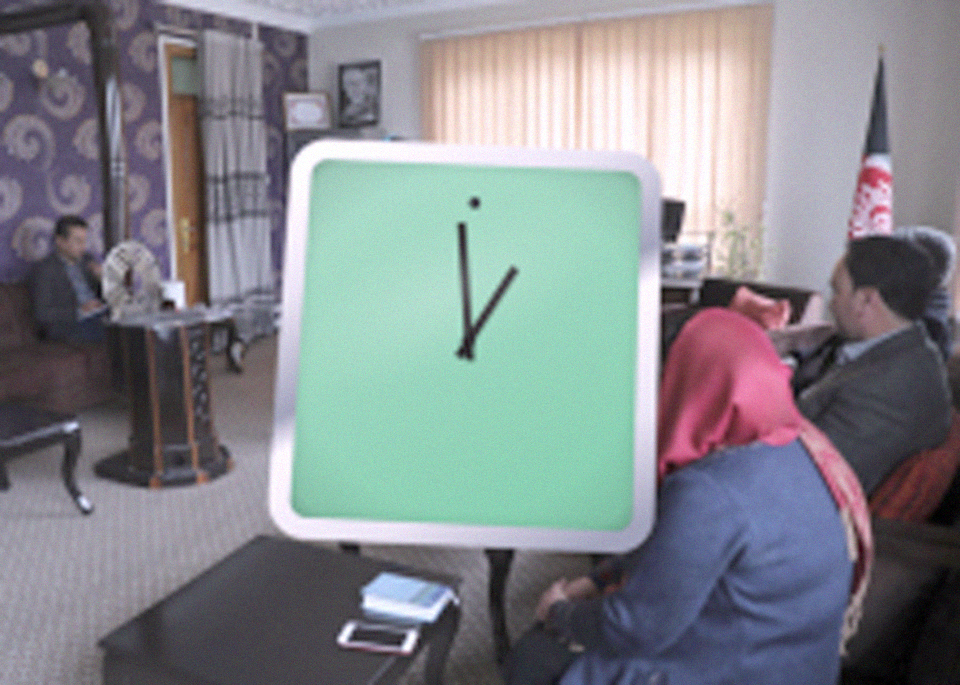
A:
12:59
